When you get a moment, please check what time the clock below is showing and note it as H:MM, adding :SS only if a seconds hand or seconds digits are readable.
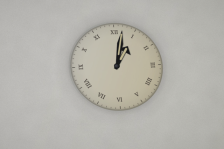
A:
1:02
